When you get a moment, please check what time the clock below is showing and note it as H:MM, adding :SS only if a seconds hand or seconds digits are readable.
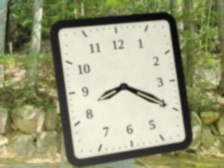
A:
8:20
